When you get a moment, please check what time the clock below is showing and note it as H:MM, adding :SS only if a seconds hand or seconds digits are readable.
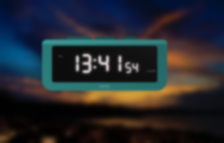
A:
13:41
